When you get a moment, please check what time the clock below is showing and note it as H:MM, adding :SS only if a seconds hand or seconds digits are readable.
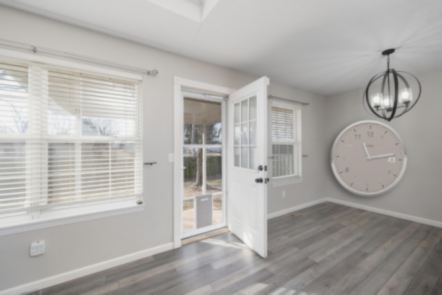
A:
11:13
